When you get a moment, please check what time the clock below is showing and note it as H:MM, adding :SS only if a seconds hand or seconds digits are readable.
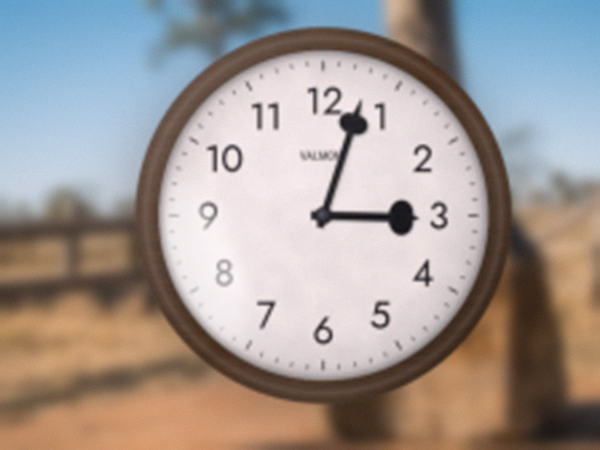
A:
3:03
